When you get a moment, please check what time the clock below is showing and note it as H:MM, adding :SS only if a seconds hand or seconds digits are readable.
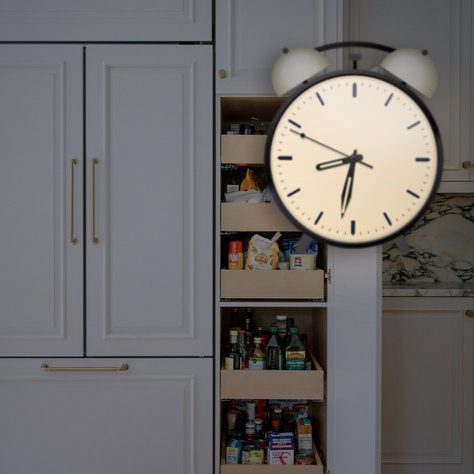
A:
8:31:49
